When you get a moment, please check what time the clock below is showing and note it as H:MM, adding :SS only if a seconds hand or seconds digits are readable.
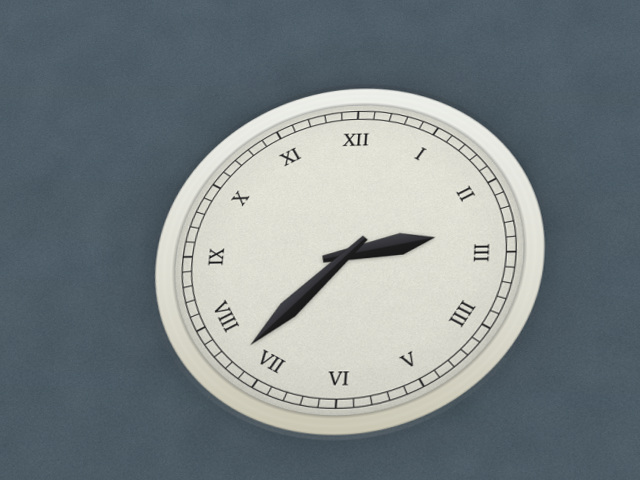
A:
2:37
